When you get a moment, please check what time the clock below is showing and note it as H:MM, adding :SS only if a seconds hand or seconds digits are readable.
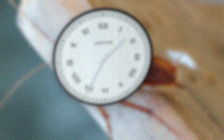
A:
1:35
